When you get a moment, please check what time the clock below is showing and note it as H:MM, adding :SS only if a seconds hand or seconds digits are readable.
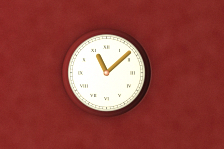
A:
11:08
